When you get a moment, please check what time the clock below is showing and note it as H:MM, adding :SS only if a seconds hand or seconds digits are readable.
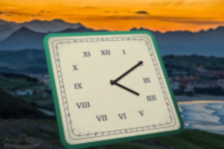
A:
4:10
